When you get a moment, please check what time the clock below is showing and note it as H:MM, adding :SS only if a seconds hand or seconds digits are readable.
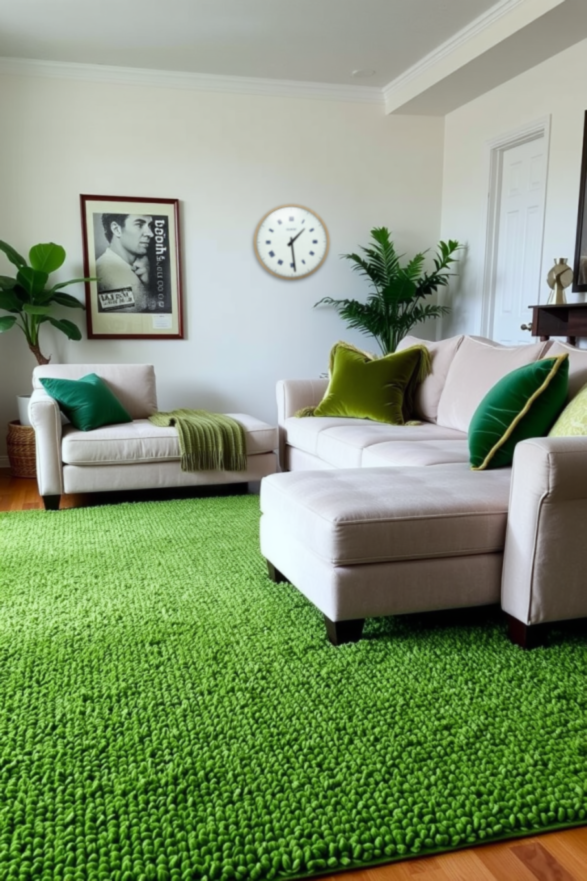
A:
1:29
